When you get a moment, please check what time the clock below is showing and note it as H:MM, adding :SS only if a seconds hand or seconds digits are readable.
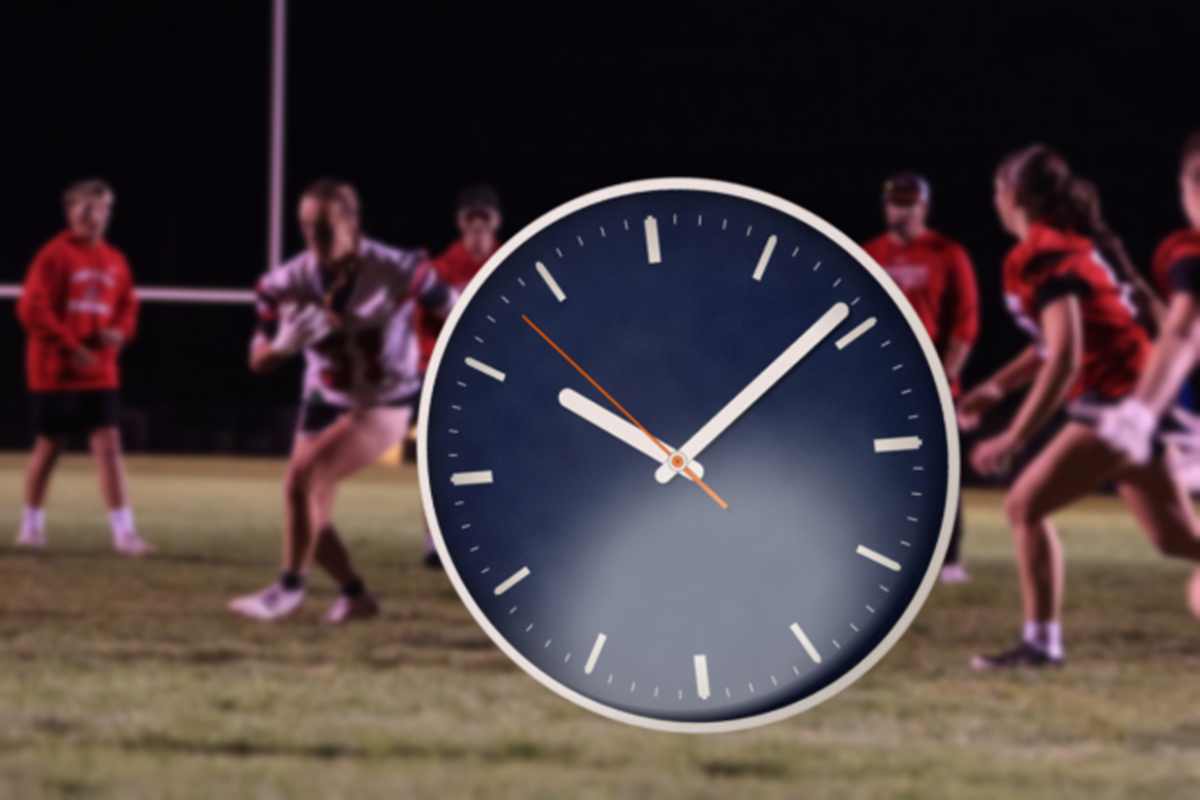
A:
10:08:53
